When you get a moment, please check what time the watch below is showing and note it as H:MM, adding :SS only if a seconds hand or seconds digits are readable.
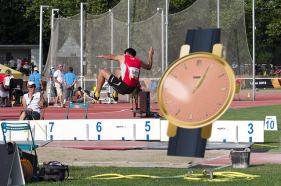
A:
1:04
